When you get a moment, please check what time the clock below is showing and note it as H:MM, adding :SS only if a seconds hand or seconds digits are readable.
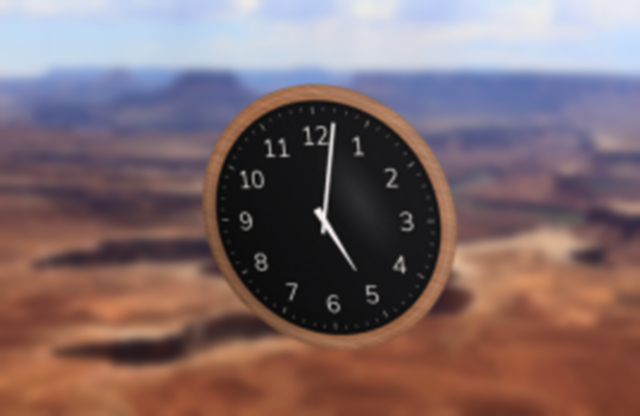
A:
5:02
